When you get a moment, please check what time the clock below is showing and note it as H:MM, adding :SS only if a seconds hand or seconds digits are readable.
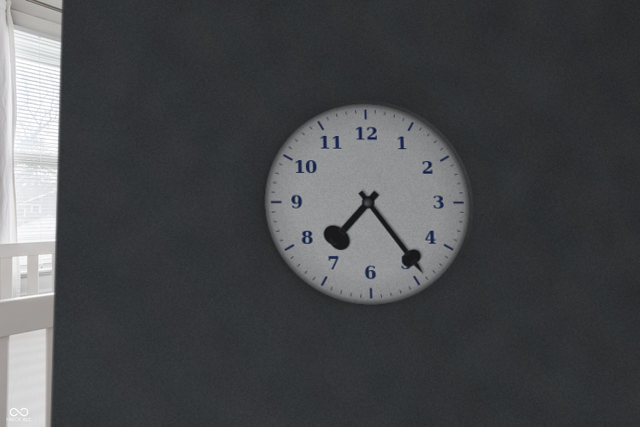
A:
7:24
